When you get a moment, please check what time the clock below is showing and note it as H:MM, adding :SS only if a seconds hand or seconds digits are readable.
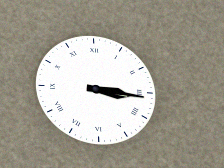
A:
3:16
